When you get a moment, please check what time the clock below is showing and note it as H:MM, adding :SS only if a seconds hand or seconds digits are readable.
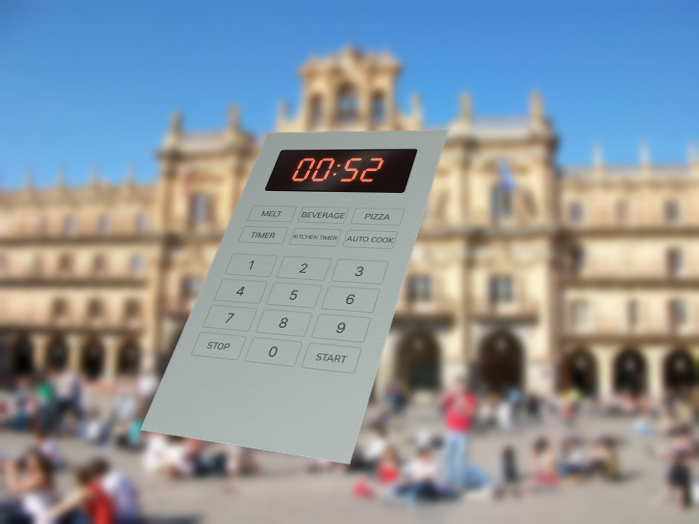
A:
0:52
